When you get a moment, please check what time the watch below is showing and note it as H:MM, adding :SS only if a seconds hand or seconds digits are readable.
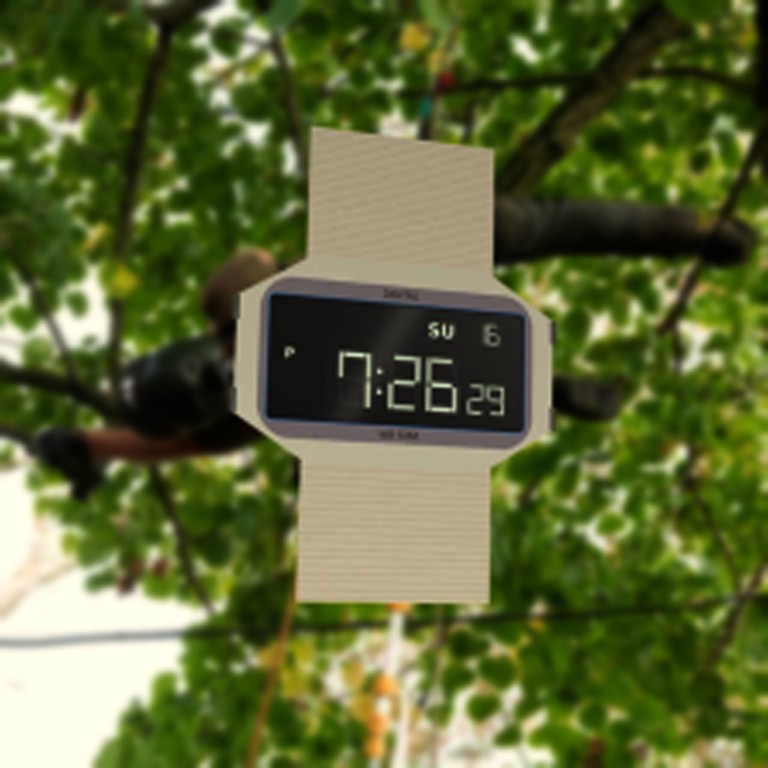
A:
7:26:29
